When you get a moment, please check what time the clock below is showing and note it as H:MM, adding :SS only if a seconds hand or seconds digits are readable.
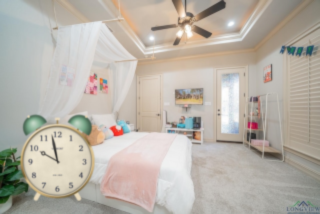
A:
9:58
